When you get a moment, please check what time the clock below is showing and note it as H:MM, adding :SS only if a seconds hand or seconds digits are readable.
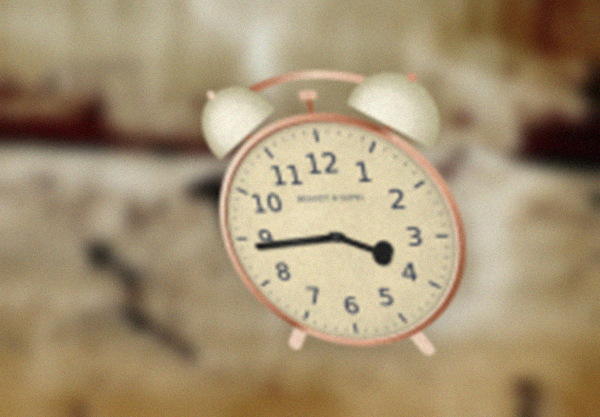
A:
3:44
